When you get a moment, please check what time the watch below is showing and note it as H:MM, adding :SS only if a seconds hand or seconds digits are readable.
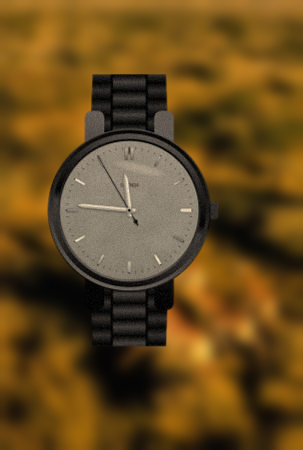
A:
11:45:55
